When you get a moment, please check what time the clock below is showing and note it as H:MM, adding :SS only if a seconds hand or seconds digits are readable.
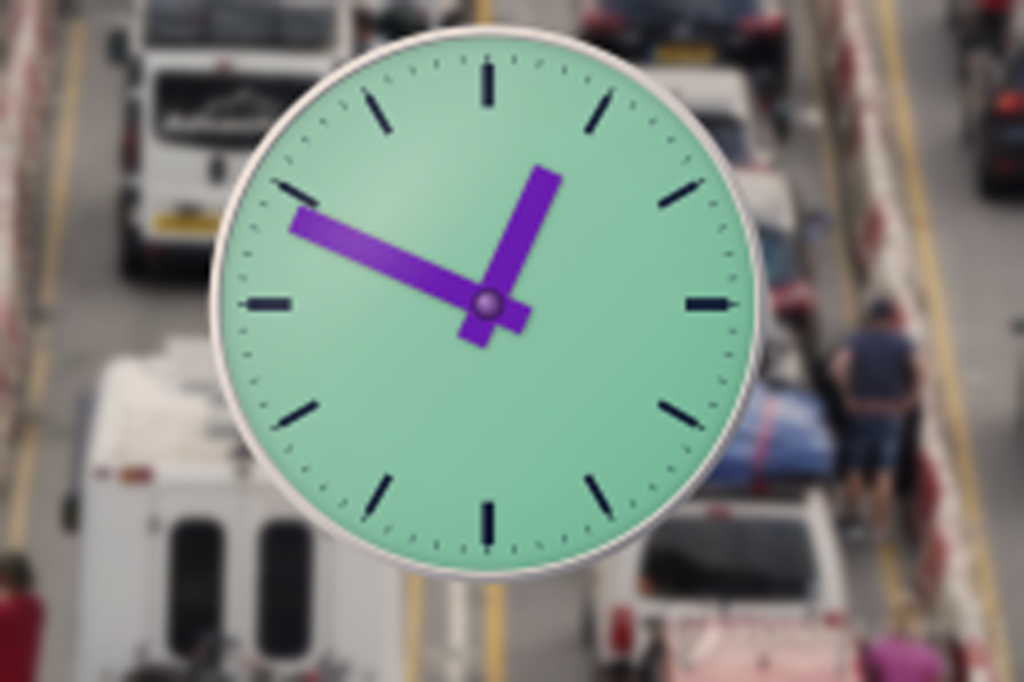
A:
12:49
